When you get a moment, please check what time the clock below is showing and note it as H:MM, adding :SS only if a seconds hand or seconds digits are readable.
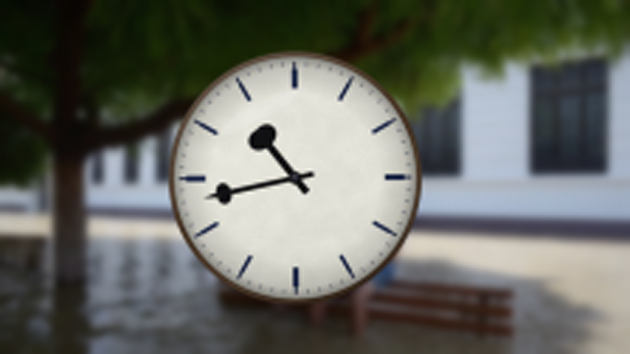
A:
10:43
